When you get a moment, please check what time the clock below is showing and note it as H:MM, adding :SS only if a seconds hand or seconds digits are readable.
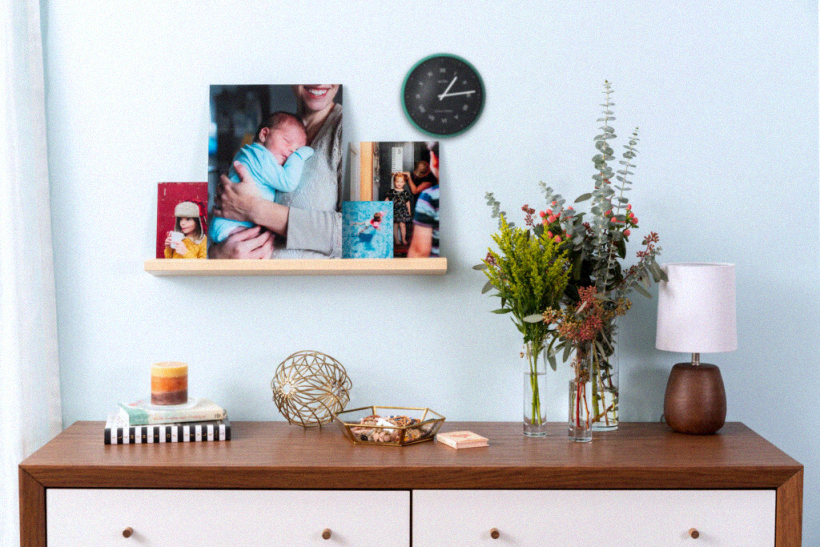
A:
1:14
